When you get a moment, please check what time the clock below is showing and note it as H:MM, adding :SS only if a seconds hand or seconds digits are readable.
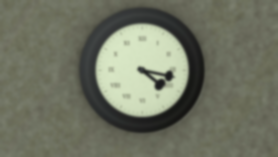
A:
4:17
